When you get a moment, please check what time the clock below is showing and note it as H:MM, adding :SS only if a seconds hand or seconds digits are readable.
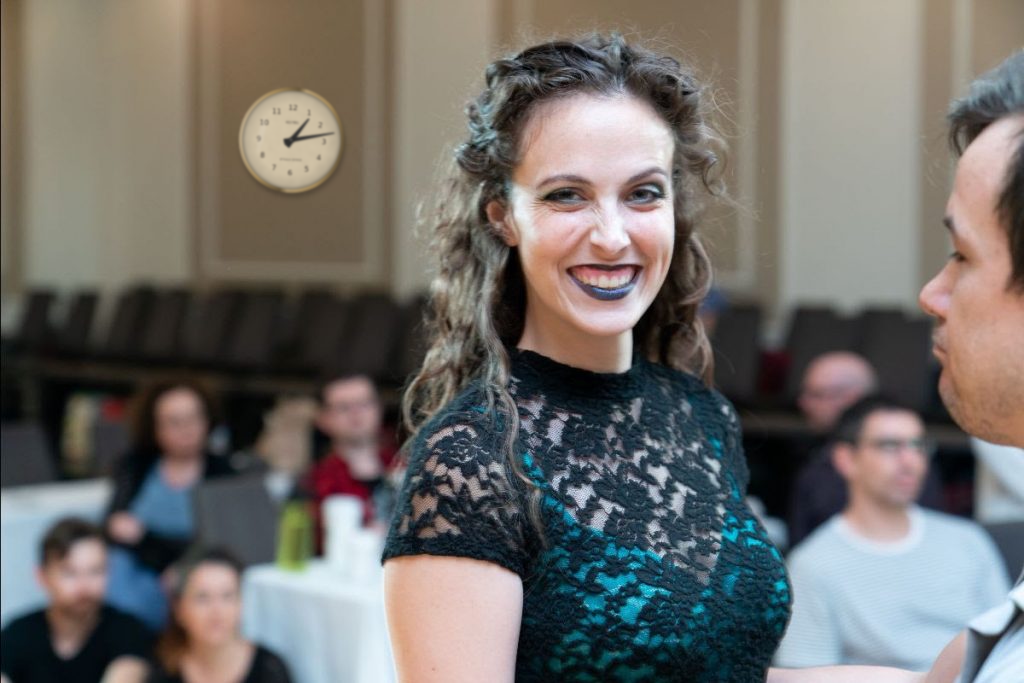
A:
1:13
